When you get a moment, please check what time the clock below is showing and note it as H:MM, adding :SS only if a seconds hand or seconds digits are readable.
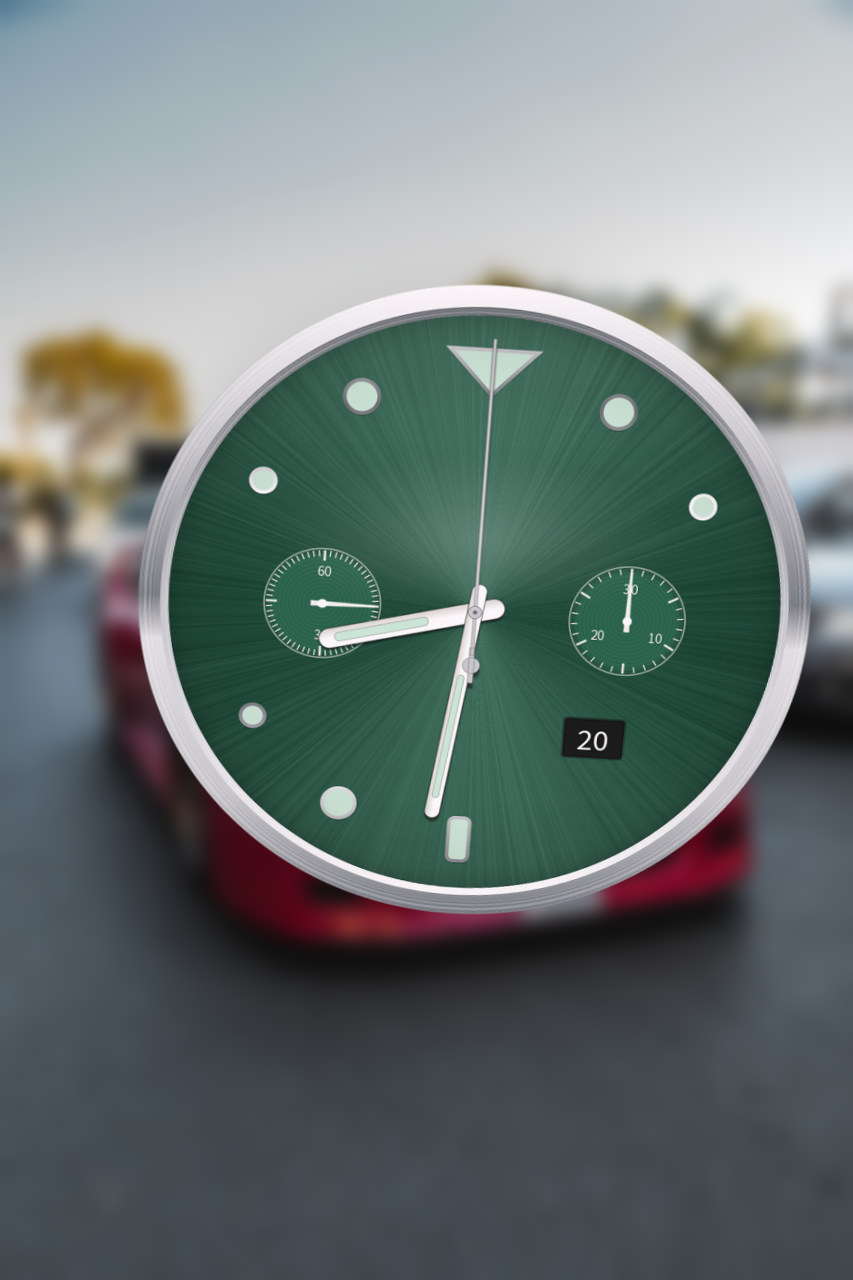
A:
8:31:15
